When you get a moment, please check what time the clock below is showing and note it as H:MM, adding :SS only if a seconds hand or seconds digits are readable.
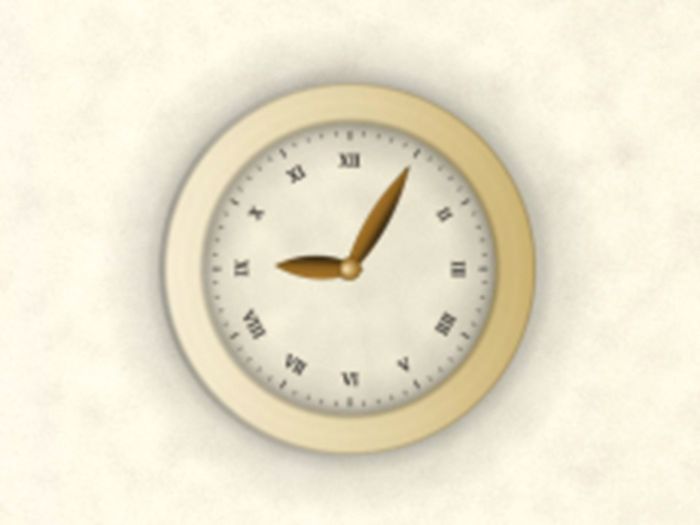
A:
9:05
